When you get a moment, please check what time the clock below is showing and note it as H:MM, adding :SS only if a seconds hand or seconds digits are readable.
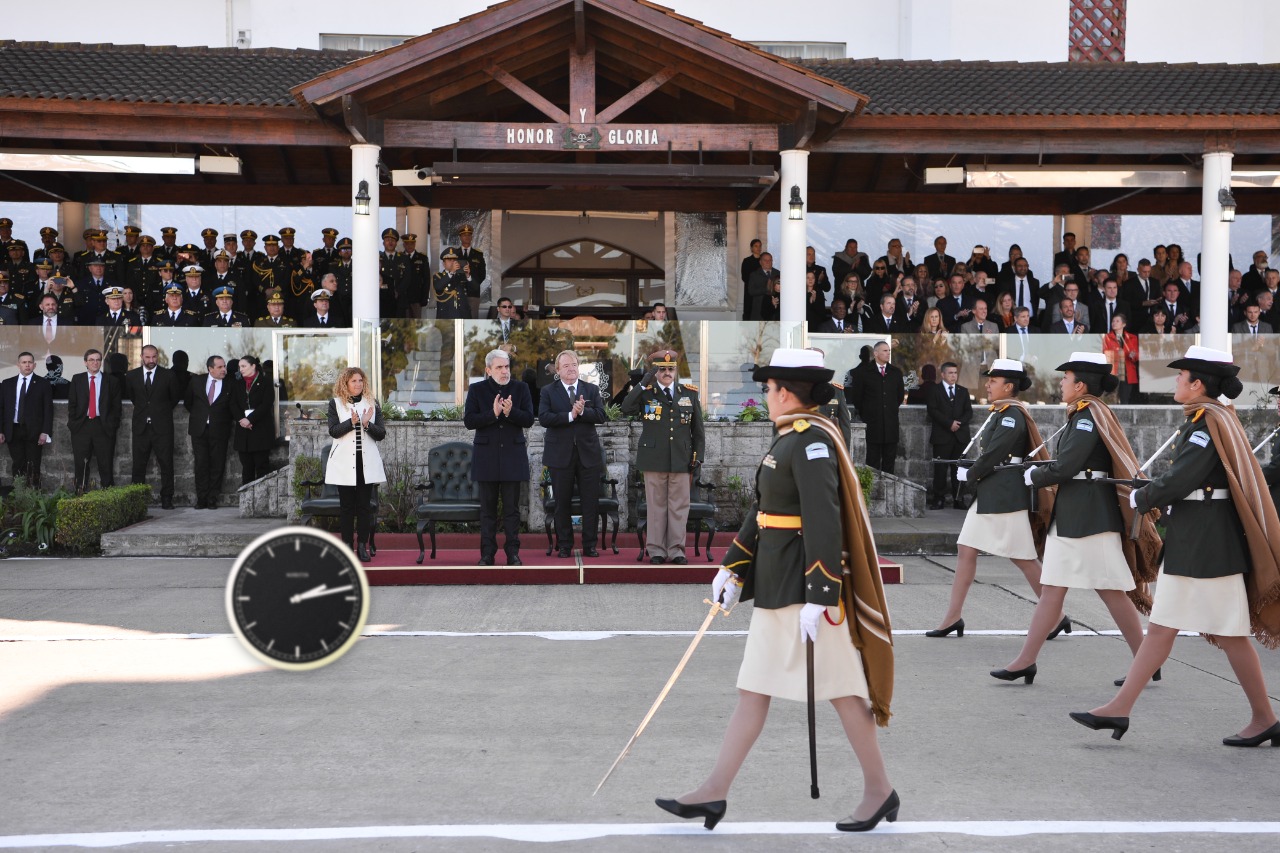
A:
2:13
